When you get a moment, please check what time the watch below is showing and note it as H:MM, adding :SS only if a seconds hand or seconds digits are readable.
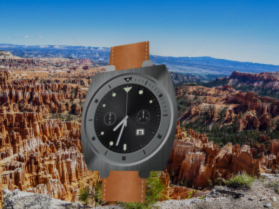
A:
7:33
